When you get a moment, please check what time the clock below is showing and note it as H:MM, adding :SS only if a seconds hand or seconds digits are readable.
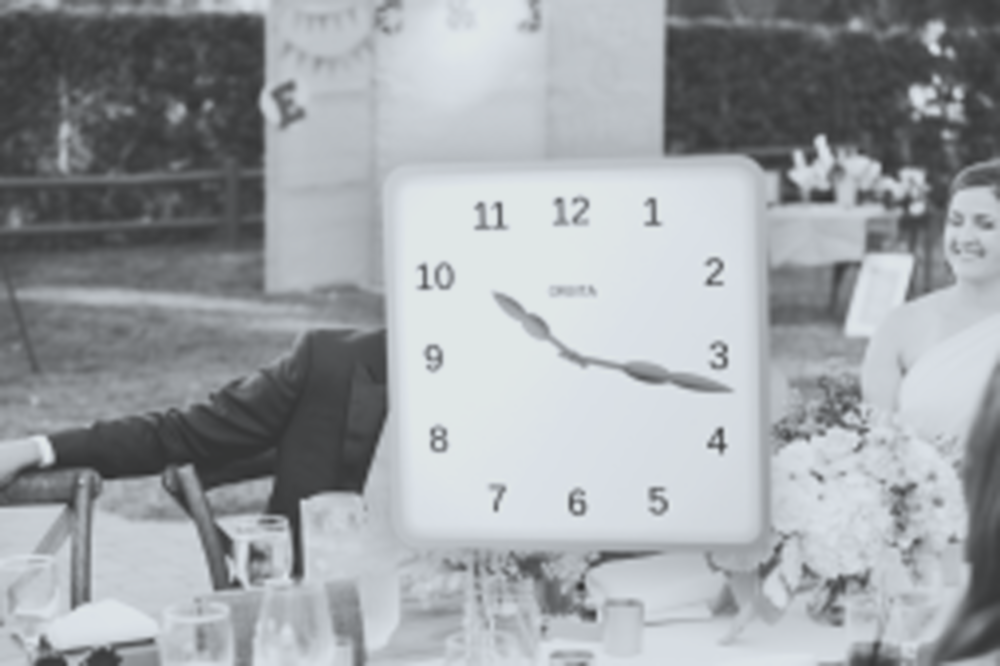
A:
10:17
